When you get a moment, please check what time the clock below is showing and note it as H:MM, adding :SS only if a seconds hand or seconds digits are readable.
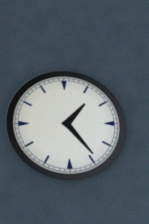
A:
1:24
